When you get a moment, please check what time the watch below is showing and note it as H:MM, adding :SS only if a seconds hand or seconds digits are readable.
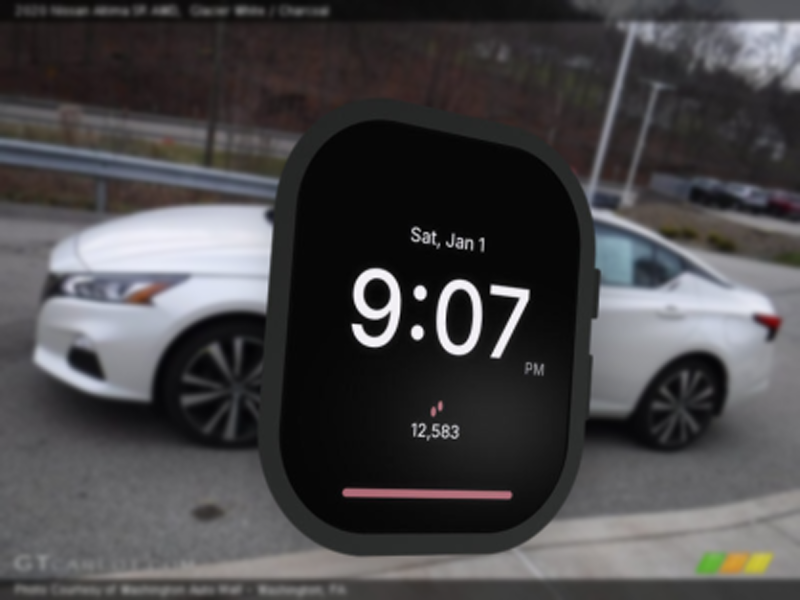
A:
9:07
